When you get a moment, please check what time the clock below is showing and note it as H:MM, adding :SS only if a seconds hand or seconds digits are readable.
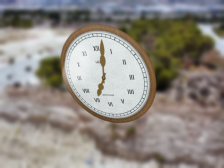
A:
7:02
